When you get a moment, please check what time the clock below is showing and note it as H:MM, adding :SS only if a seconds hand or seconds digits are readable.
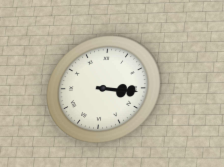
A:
3:16
